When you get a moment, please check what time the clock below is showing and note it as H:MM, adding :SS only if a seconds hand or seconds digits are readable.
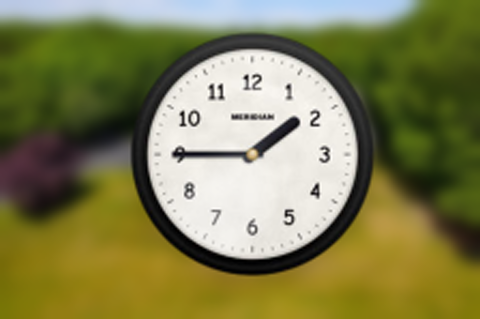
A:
1:45
